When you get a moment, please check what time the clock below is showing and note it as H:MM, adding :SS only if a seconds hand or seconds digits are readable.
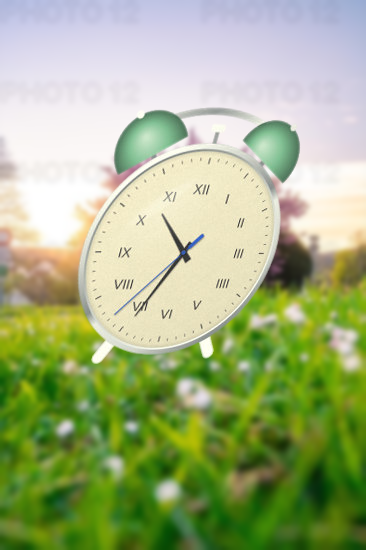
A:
10:34:37
